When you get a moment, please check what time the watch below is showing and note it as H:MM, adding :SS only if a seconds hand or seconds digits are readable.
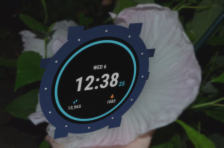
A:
12:38
